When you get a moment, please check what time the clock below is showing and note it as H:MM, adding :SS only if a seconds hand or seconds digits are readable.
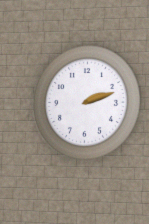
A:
2:12
